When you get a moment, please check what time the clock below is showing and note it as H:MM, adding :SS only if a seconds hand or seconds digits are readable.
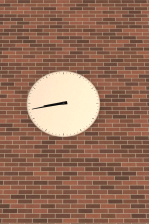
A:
8:43
